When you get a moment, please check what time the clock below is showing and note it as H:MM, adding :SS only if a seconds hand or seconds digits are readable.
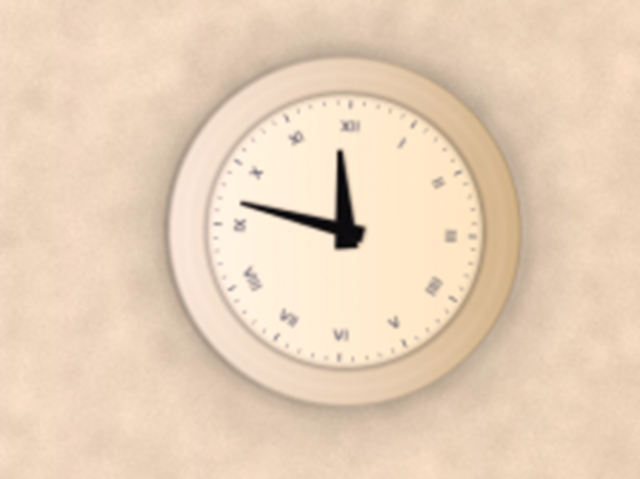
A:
11:47
